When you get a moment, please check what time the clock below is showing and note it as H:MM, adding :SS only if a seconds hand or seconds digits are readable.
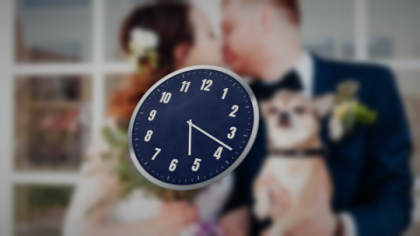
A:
5:18
